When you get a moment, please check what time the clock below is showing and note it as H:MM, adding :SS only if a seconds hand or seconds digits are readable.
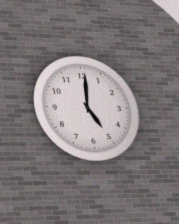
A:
5:01
